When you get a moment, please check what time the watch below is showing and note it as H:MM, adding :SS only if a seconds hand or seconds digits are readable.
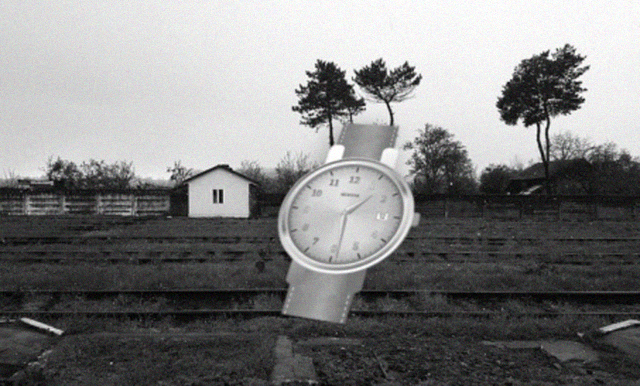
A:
1:29
